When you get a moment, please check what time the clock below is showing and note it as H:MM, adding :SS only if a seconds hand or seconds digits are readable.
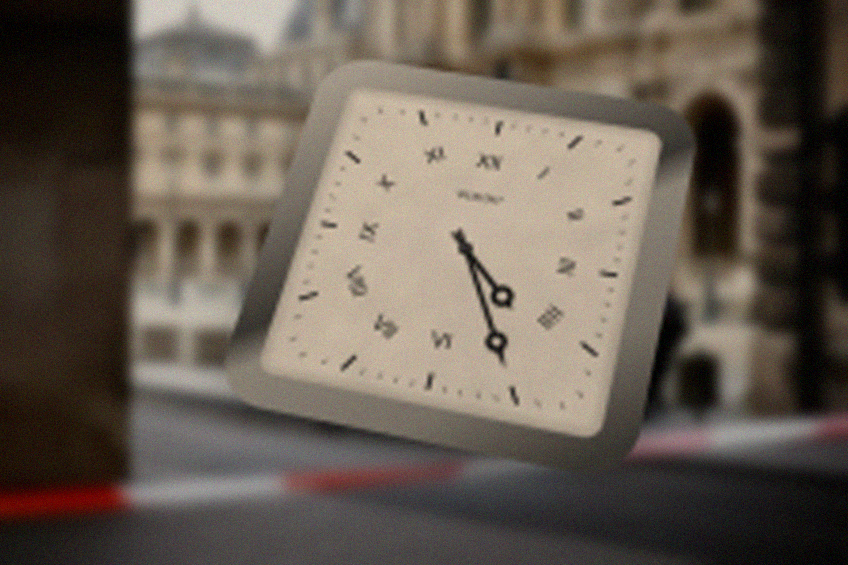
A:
4:25
